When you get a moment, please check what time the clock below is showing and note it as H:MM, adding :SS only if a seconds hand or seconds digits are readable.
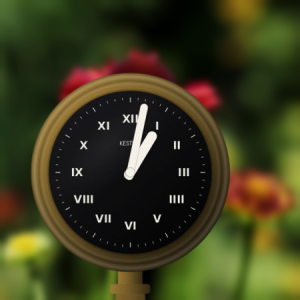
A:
1:02
